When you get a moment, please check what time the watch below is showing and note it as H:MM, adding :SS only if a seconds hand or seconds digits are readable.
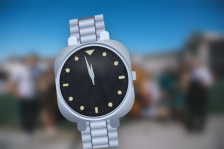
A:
11:58
